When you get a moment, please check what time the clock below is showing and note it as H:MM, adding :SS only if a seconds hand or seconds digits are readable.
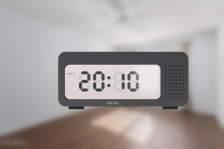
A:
20:10
